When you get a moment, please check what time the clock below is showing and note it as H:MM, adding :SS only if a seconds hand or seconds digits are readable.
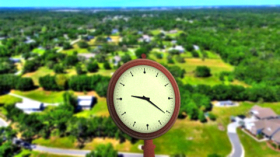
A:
9:21
